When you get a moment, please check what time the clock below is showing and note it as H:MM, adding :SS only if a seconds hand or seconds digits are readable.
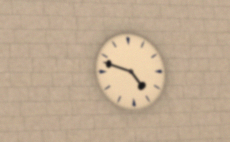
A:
4:48
